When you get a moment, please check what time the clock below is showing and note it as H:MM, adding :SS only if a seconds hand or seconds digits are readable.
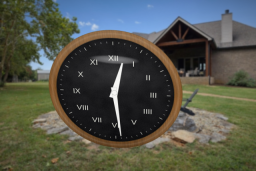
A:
12:29
